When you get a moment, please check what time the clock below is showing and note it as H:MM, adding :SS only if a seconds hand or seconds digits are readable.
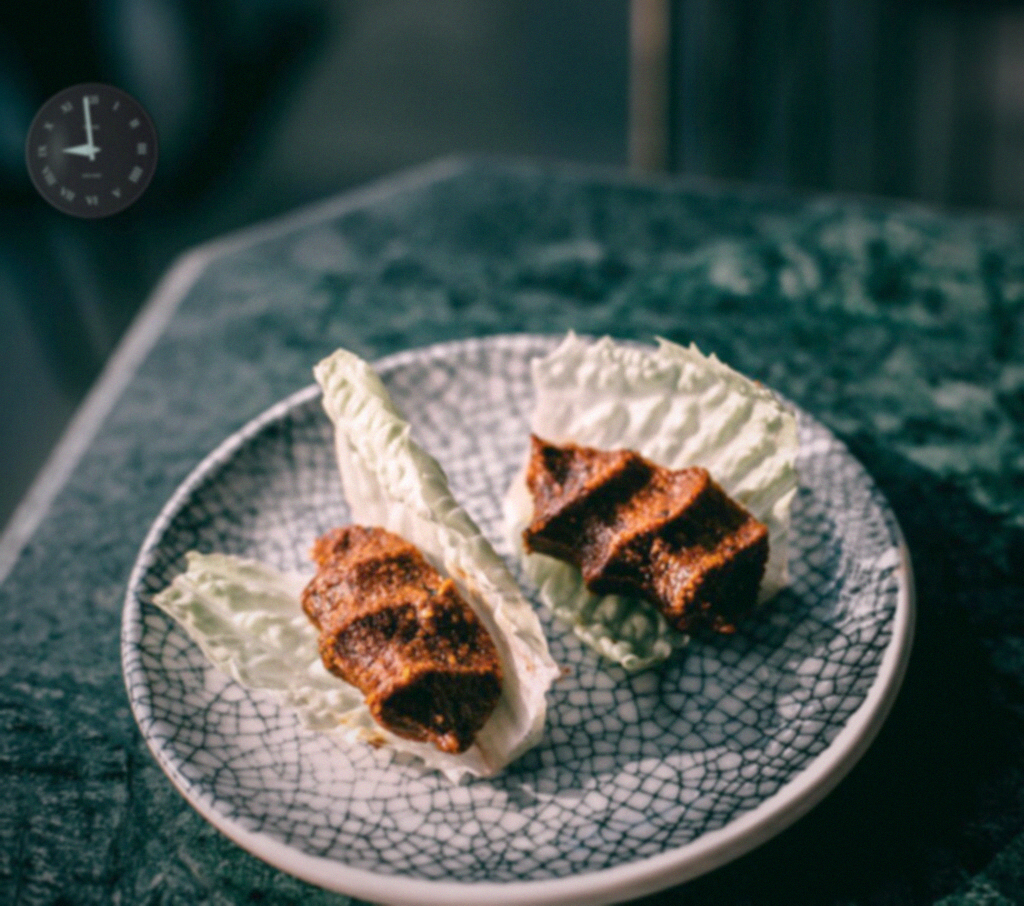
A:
8:59
